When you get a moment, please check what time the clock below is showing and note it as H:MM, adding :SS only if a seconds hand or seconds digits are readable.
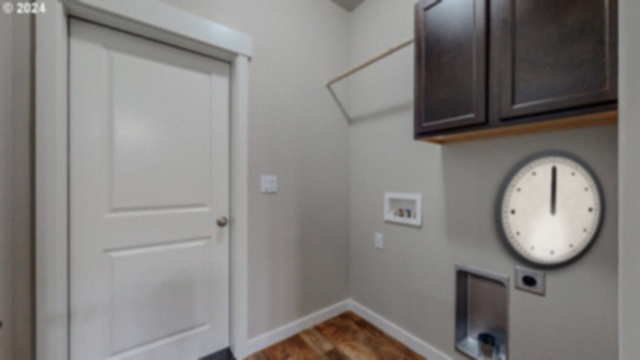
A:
12:00
